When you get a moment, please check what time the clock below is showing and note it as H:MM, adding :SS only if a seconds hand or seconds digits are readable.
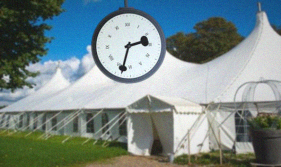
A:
2:33
